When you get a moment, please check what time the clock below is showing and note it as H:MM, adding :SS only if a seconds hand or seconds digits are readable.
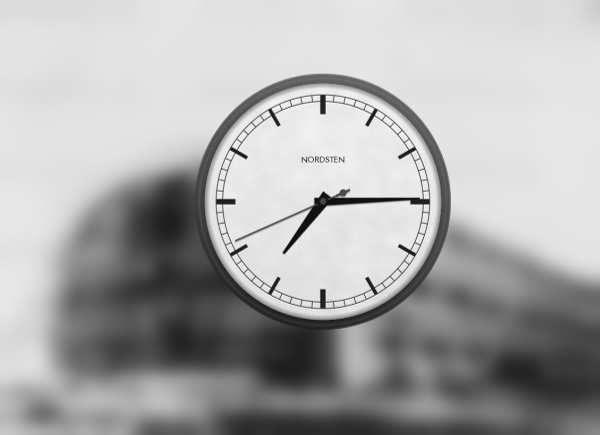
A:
7:14:41
